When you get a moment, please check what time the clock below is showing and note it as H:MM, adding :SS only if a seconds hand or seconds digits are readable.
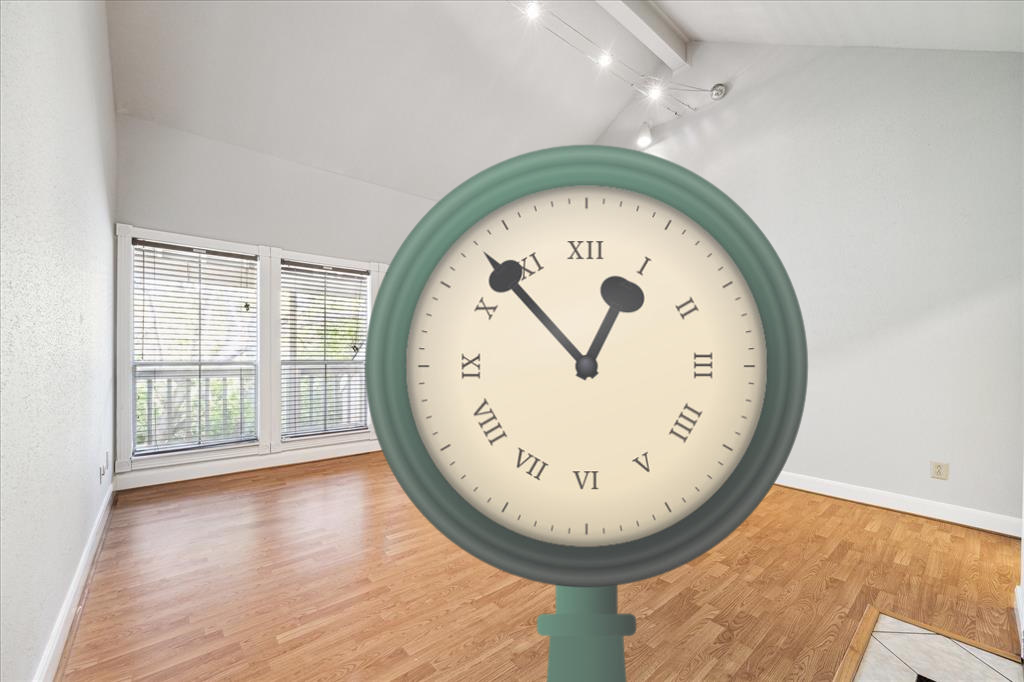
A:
12:53
